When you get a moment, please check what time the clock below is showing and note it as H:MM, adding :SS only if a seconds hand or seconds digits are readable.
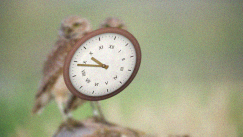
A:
9:44
